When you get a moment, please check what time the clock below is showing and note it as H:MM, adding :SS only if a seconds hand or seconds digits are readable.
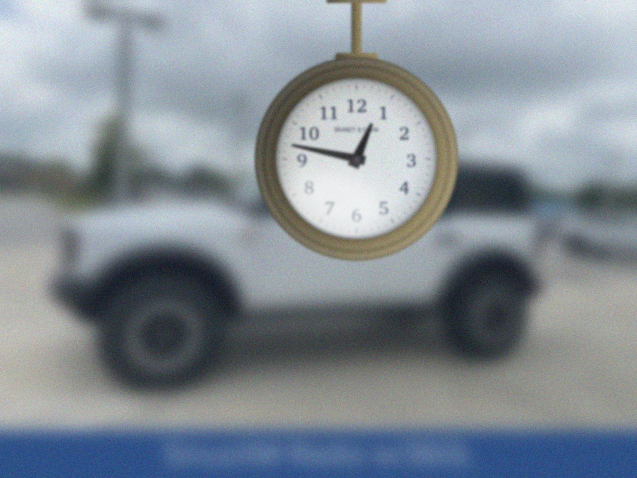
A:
12:47
